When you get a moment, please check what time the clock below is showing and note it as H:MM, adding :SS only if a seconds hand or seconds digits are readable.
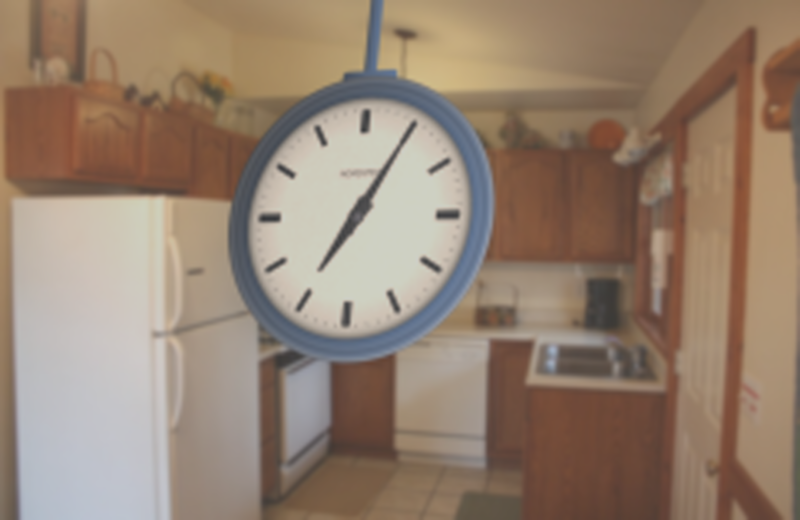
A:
7:05
